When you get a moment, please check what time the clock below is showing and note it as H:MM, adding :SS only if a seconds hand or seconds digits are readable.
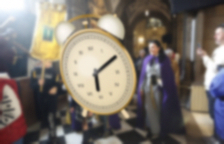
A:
6:10
